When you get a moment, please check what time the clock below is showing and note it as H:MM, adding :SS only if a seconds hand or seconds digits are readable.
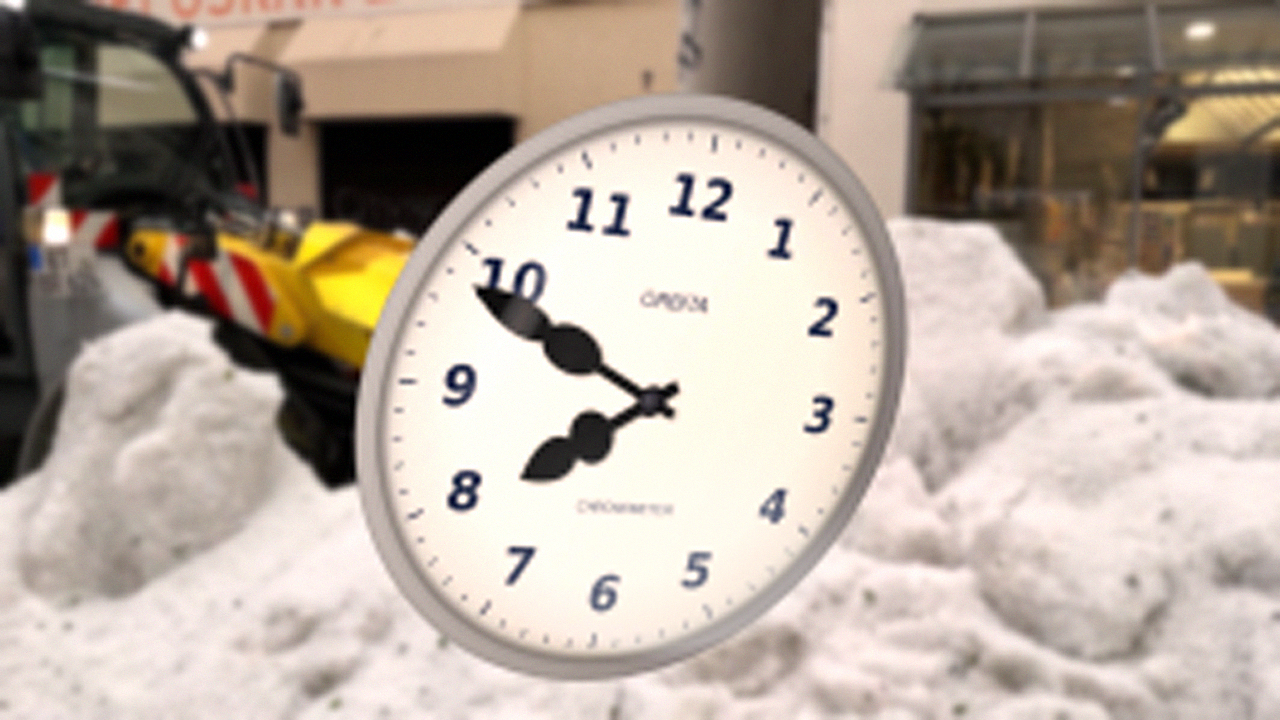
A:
7:49
